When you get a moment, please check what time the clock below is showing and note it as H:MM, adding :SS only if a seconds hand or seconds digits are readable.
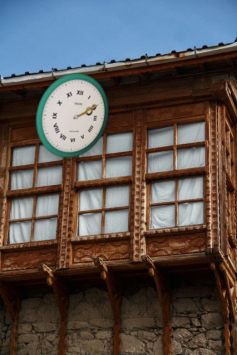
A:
2:10
